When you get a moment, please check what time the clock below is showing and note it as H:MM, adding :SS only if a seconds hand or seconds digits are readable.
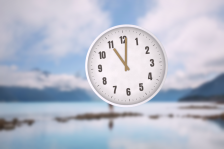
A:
11:01
